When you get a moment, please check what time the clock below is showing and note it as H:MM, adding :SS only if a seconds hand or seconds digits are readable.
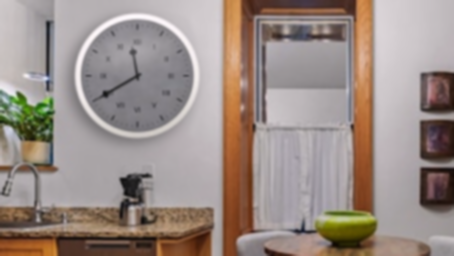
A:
11:40
